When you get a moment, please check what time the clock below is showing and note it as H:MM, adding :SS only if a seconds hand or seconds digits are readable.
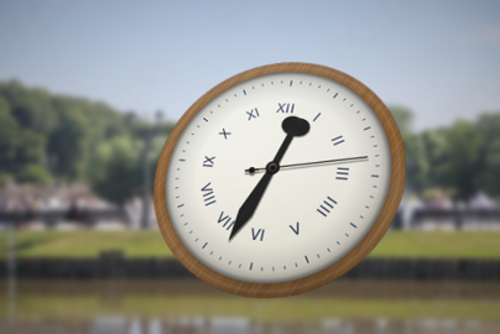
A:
12:33:13
